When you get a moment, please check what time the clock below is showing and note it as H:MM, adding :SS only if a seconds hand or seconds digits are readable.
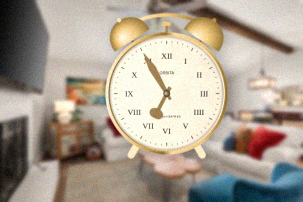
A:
6:55
